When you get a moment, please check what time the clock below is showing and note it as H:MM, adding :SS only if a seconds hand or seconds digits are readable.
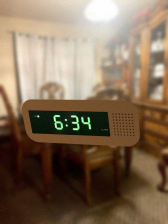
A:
6:34
